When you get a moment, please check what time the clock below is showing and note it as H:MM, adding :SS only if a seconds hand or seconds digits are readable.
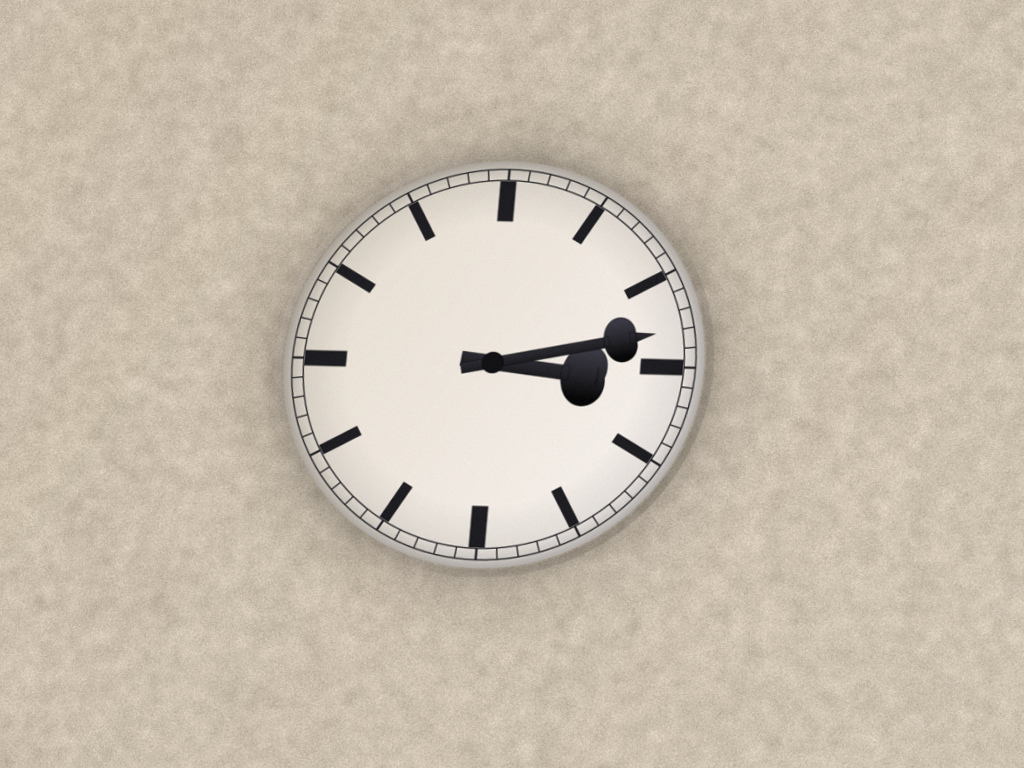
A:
3:13
